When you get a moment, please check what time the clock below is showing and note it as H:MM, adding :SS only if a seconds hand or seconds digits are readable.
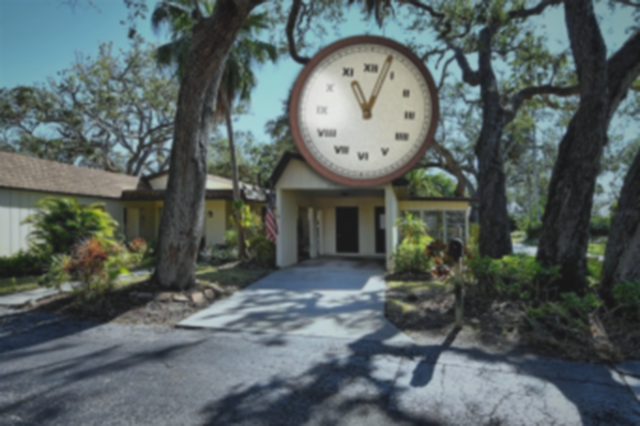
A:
11:03
